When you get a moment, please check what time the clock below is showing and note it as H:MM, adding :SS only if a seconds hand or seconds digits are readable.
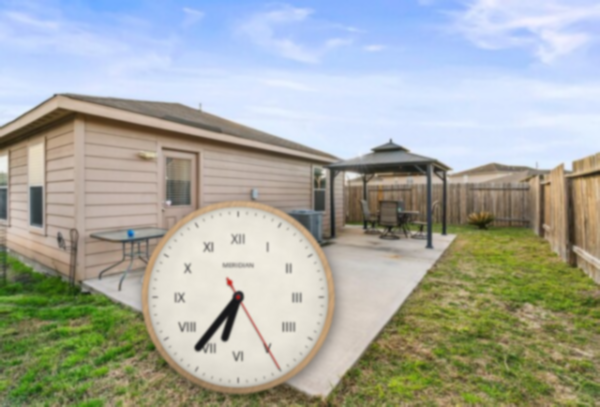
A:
6:36:25
